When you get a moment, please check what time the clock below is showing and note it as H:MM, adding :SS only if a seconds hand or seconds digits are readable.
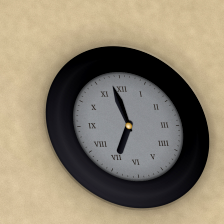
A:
6:58
